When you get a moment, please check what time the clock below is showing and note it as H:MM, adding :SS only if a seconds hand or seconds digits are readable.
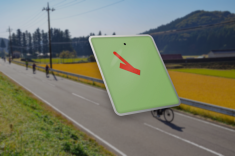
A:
9:54
